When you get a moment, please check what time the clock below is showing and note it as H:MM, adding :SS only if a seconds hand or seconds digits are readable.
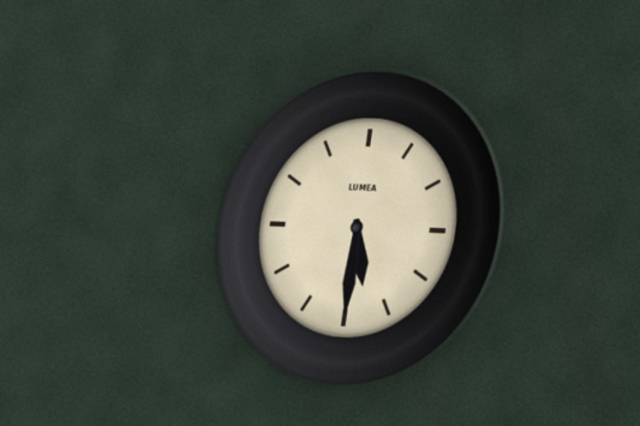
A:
5:30
